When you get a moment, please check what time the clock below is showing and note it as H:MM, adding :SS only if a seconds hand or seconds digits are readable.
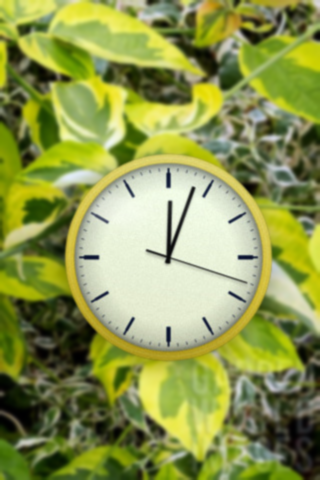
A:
12:03:18
